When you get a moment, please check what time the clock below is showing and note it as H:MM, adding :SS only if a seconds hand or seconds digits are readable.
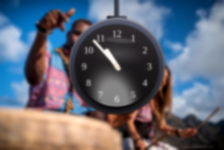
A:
10:53
